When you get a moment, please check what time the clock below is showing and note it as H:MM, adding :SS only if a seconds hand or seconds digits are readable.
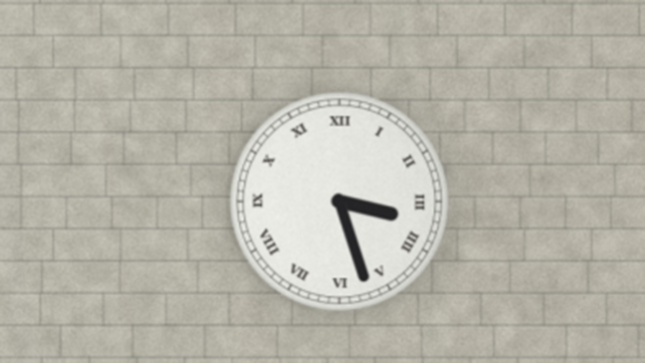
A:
3:27
